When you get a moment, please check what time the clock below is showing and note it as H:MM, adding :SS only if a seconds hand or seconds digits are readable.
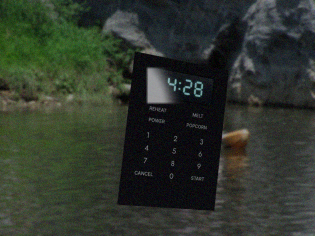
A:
4:28
